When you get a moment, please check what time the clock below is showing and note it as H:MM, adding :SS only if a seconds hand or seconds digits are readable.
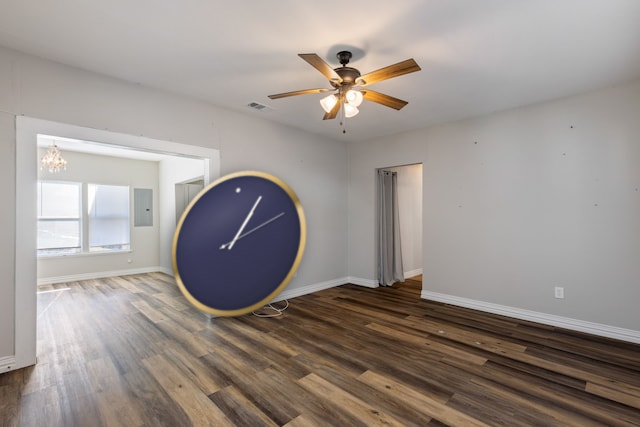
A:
1:05:11
